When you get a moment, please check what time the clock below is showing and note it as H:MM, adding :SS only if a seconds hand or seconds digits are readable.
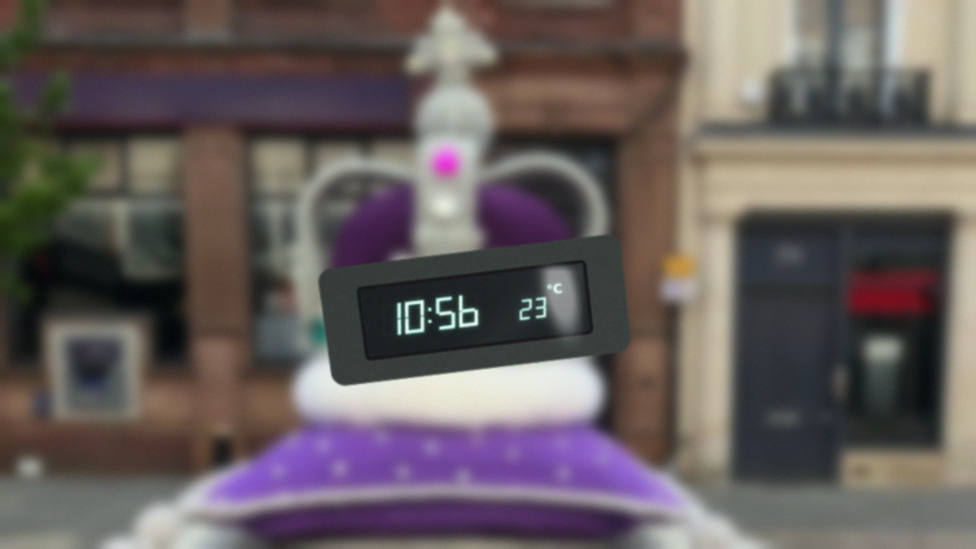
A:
10:56
